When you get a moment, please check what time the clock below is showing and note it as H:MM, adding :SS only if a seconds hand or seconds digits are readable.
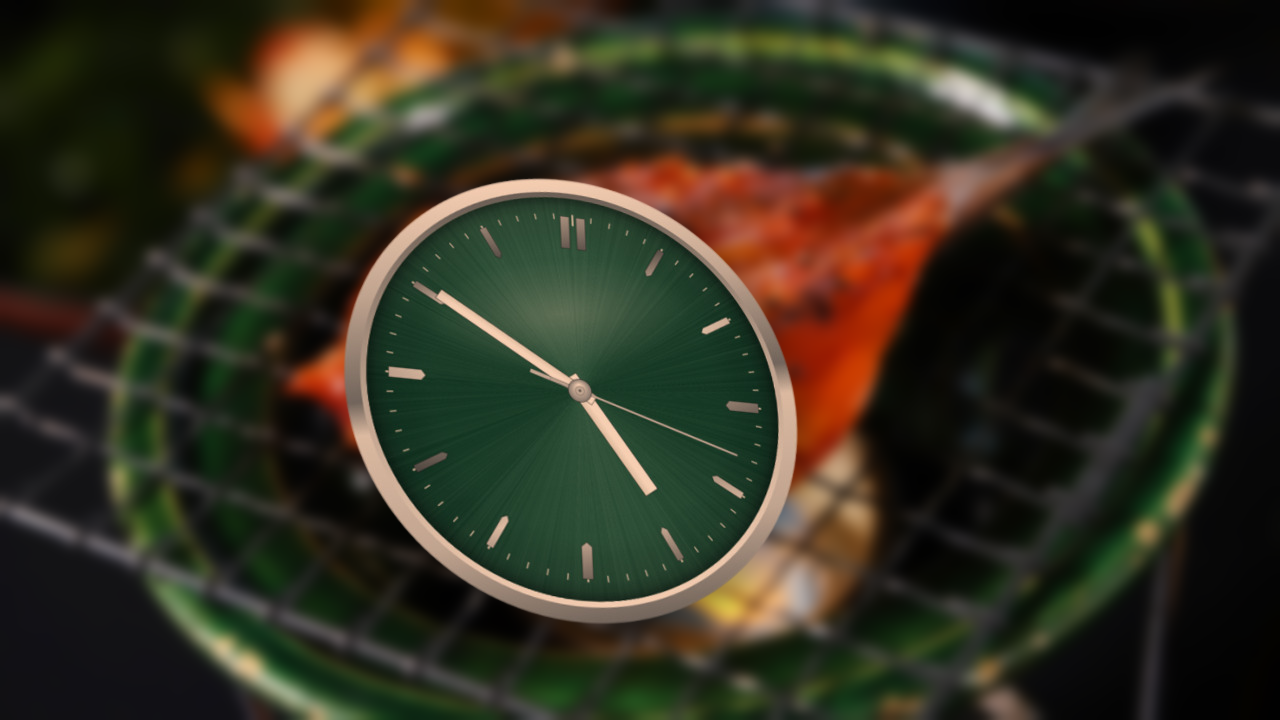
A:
4:50:18
